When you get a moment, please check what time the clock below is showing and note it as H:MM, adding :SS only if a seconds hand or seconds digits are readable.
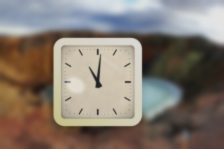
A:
11:01
